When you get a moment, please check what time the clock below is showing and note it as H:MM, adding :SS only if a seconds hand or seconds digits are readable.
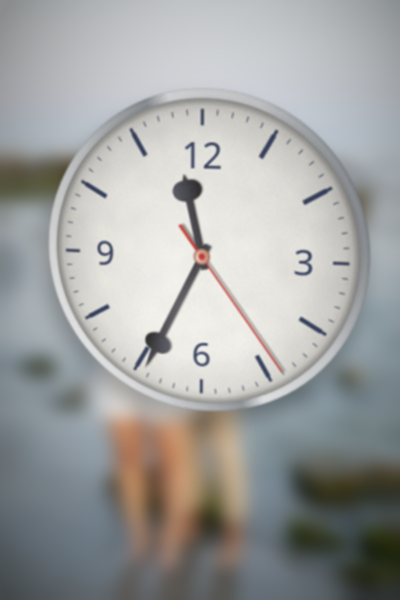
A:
11:34:24
